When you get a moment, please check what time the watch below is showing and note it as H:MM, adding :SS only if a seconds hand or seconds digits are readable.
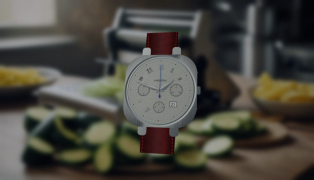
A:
1:48
